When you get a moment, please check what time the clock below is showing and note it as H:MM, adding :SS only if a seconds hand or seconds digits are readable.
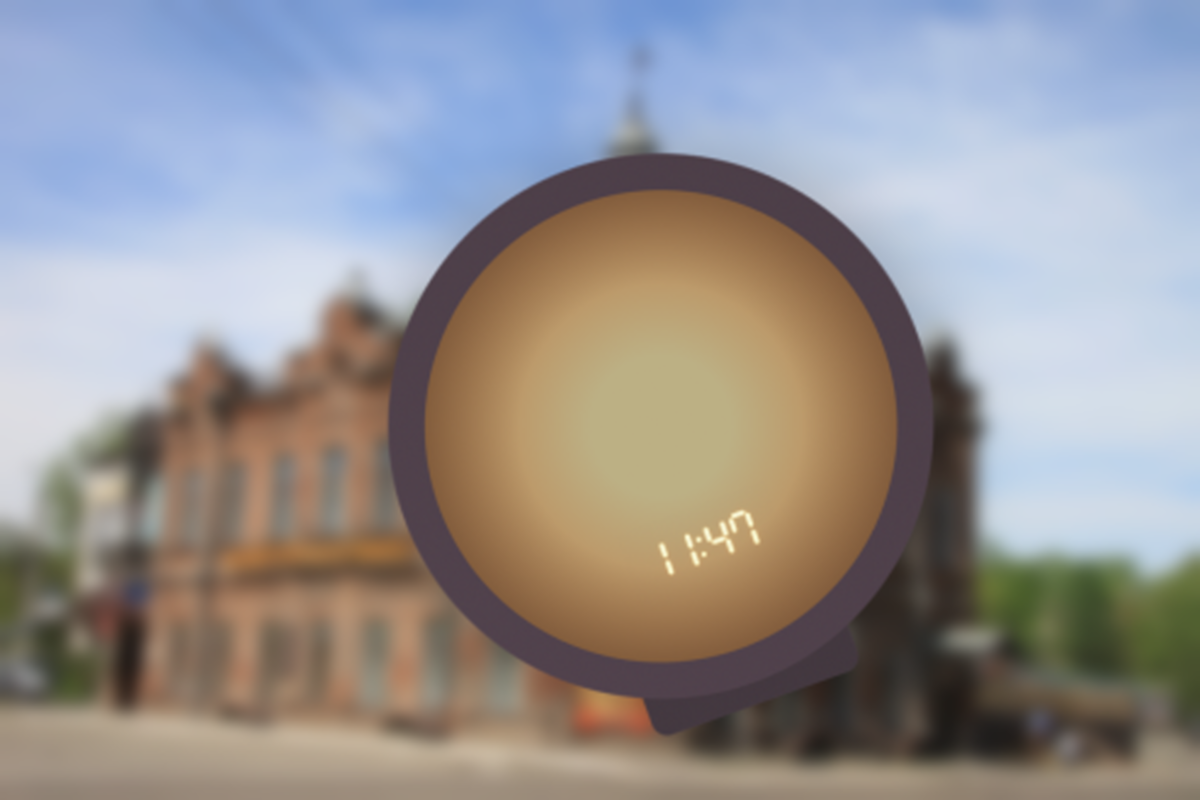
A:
11:47
